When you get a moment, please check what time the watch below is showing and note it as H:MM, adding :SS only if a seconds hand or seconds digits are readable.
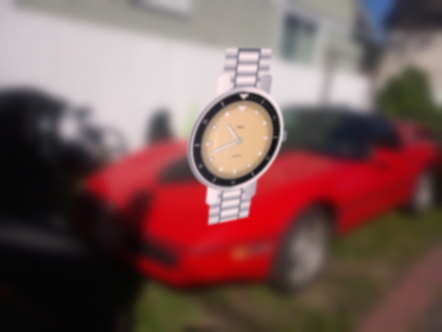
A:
10:42
